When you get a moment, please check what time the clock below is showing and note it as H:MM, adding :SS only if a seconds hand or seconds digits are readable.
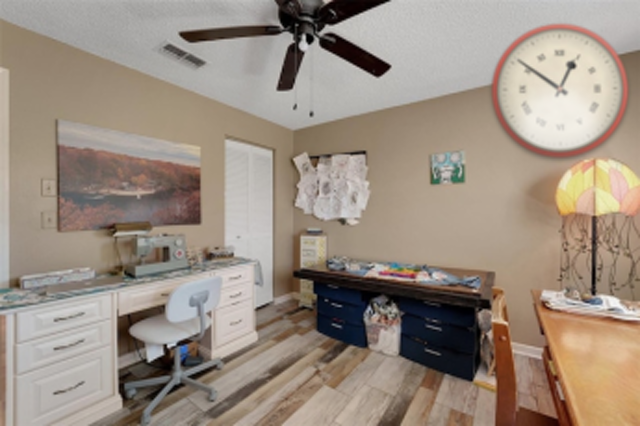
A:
12:51
